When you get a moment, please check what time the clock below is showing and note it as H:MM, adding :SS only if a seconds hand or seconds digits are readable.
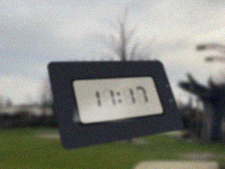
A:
11:17
